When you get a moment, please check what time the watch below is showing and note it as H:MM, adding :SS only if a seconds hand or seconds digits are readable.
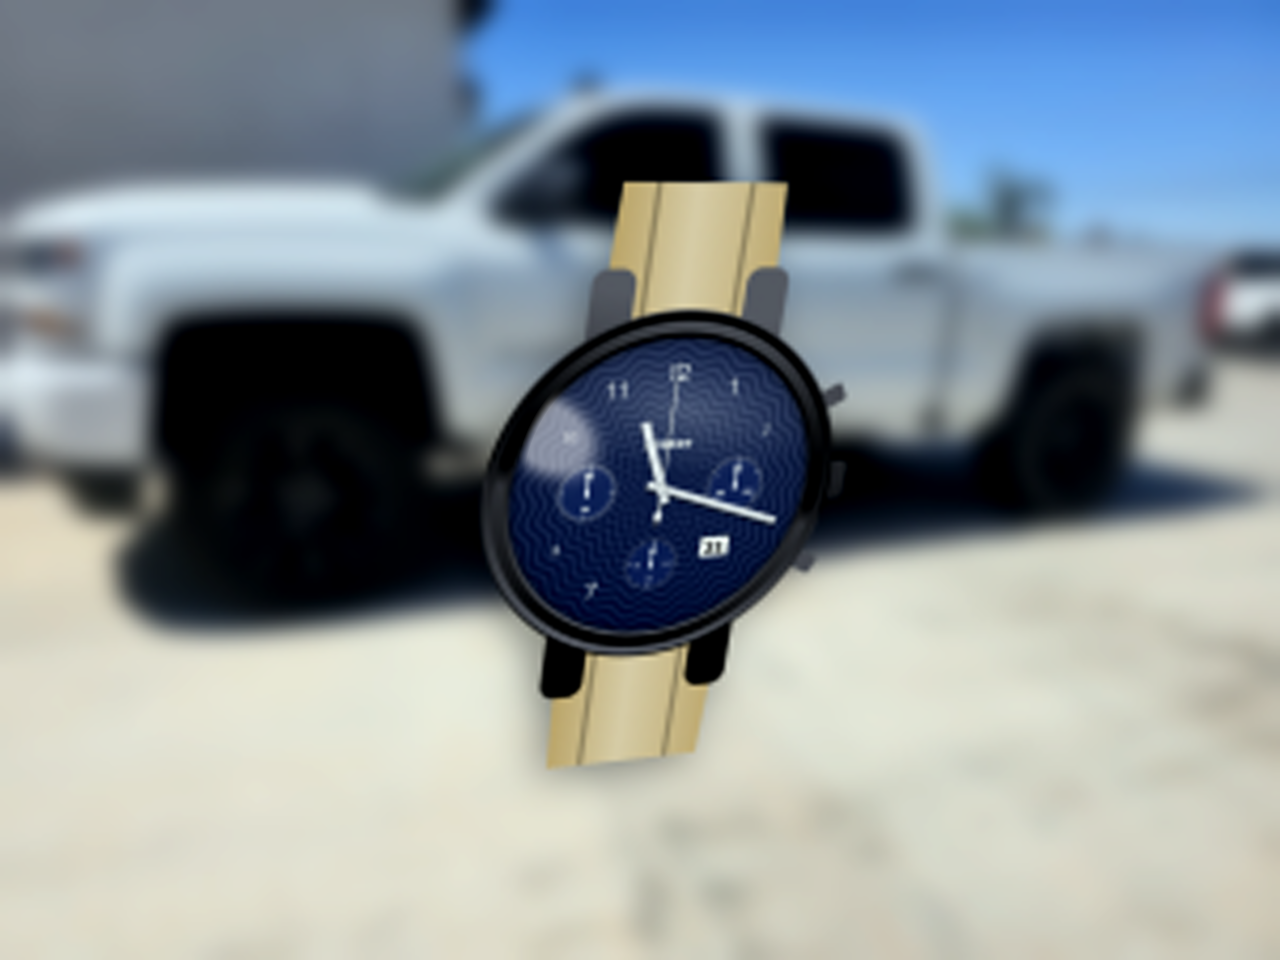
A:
11:18
